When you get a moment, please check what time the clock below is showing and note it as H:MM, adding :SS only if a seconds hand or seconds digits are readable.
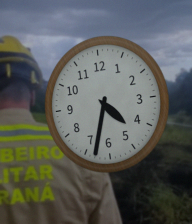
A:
4:33
